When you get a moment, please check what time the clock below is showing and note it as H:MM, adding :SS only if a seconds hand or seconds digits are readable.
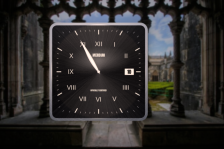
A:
10:55
